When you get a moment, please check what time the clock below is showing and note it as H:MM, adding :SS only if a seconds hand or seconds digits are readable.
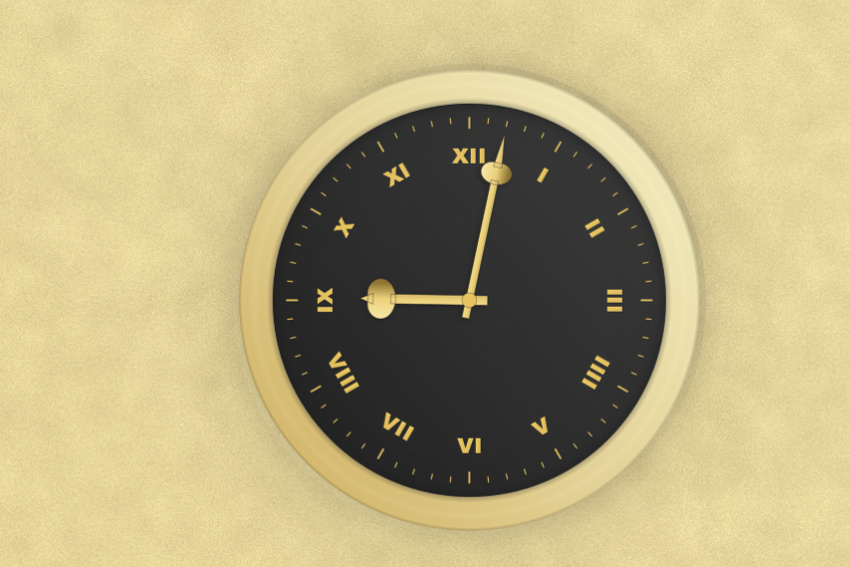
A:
9:02
